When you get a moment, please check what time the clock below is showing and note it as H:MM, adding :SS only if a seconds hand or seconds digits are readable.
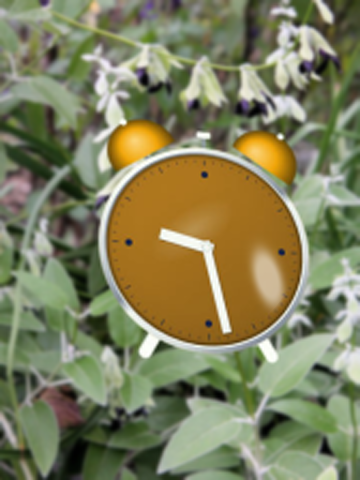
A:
9:28
